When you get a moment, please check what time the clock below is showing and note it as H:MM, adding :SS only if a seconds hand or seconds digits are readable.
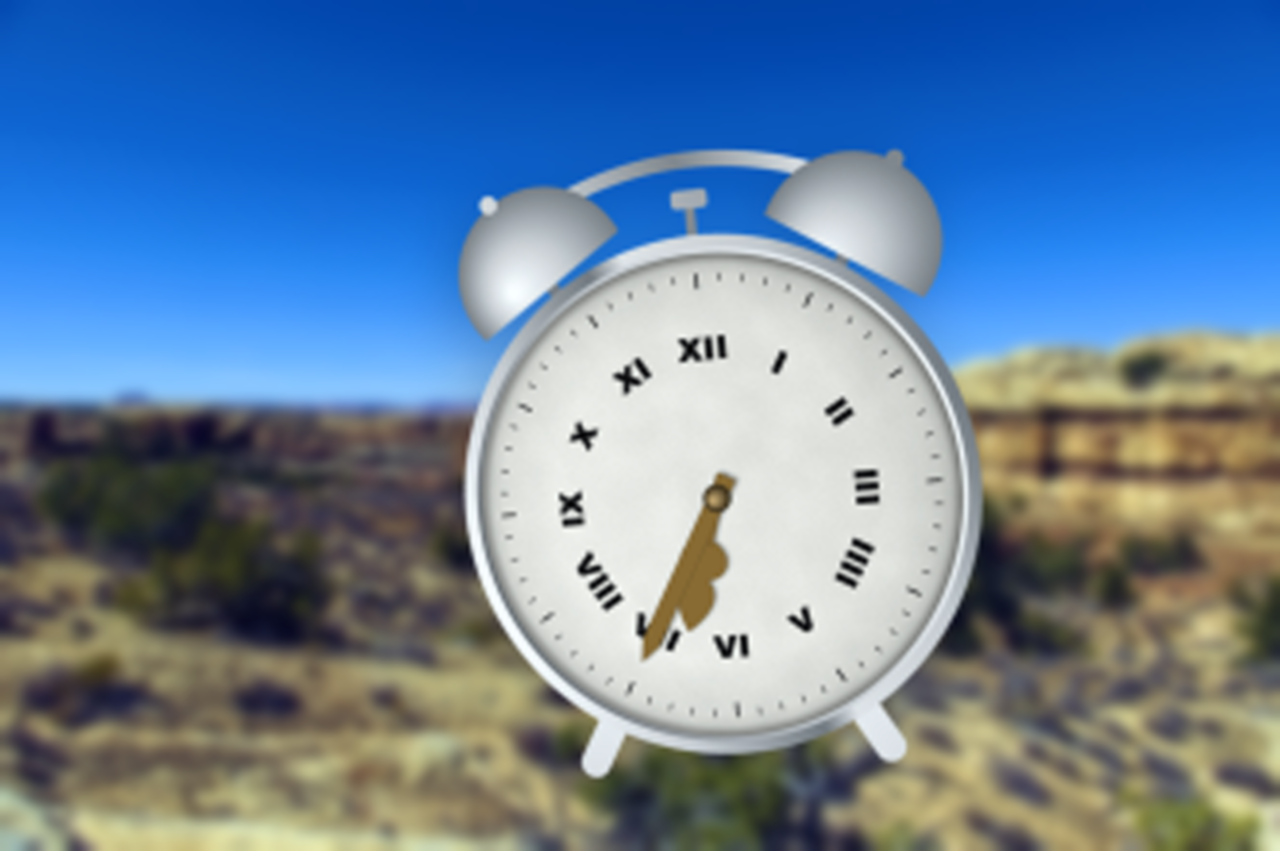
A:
6:35
